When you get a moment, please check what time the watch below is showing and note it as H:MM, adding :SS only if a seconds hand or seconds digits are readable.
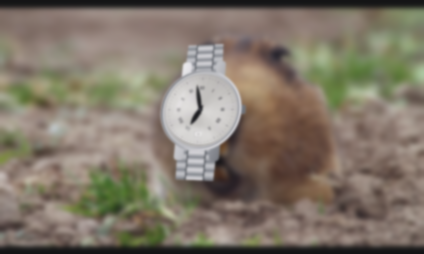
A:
6:58
